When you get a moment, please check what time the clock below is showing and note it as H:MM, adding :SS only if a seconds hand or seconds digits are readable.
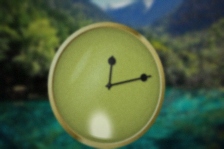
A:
12:13
